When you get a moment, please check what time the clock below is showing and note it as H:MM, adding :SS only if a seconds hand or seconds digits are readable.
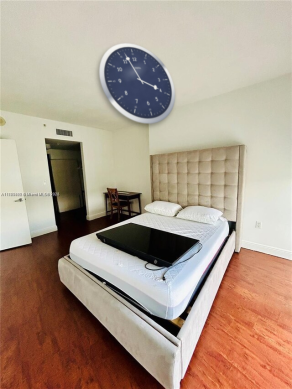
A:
3:57
